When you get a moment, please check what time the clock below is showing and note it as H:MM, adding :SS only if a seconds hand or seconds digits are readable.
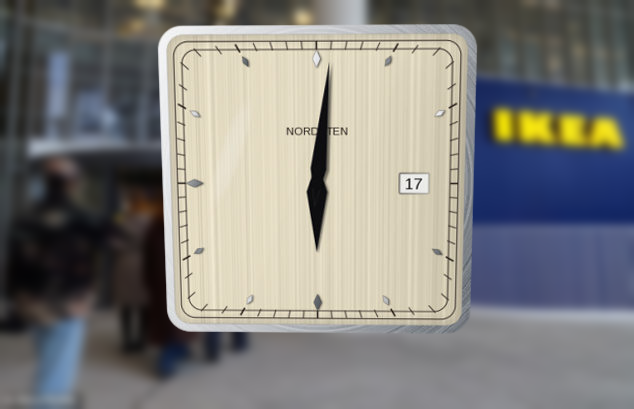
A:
6:01
